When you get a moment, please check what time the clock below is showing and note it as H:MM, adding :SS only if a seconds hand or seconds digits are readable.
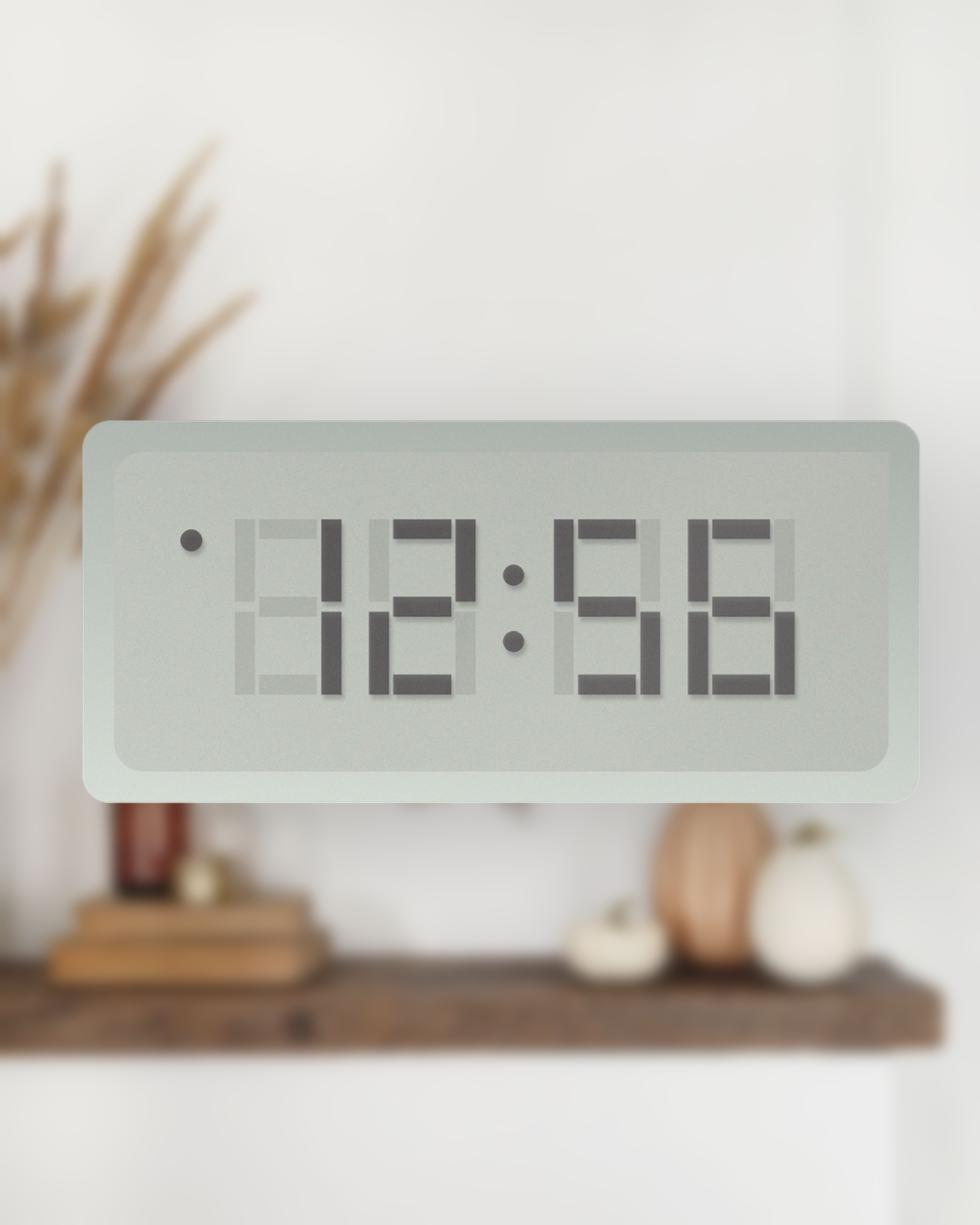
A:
12:56
